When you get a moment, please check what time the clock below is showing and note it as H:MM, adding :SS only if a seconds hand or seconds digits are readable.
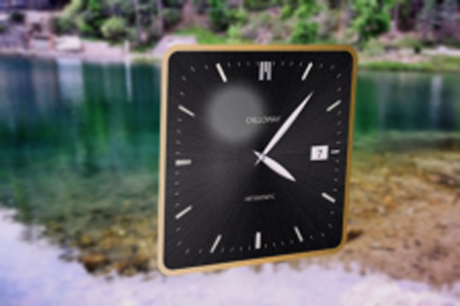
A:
4:07
